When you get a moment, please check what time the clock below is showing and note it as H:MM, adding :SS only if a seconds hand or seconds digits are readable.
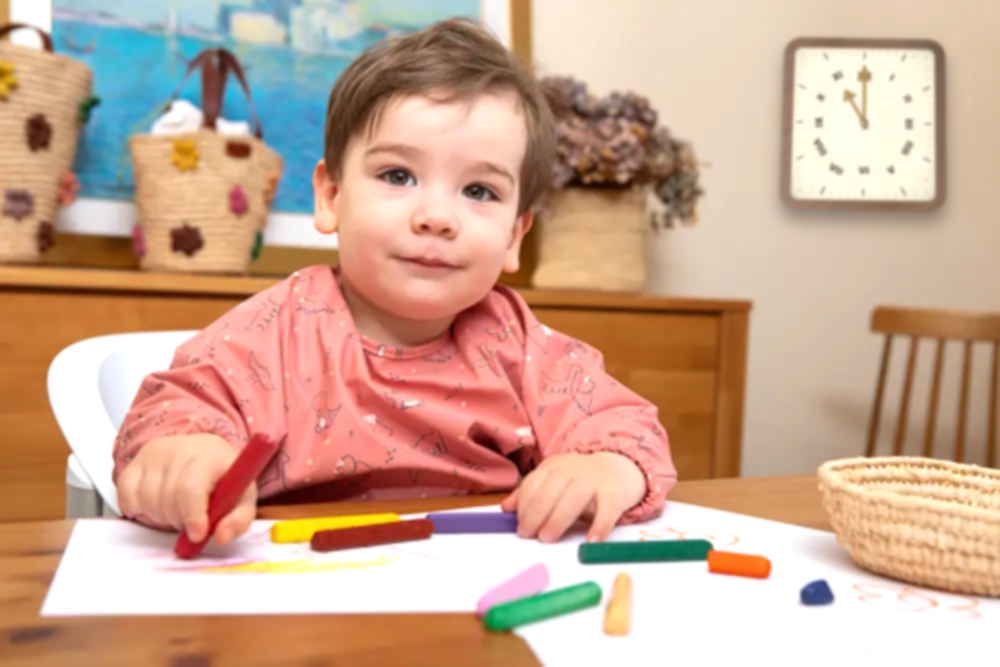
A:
11:00
